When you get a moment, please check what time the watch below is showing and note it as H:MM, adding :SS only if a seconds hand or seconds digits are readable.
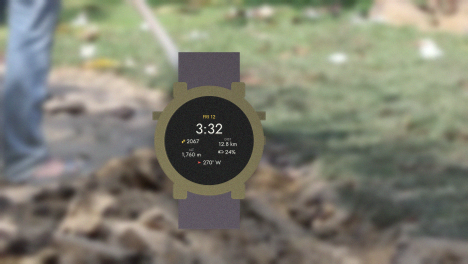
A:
3:32
